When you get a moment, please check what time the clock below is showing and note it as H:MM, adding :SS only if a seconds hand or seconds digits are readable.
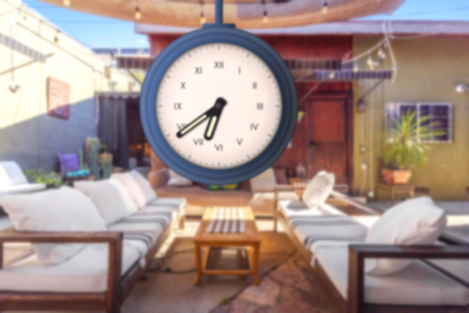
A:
6:39
